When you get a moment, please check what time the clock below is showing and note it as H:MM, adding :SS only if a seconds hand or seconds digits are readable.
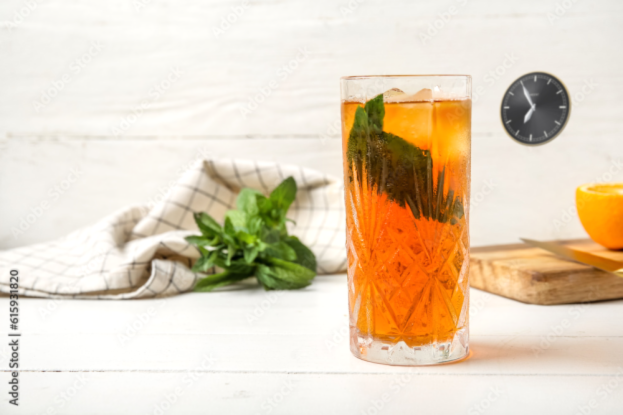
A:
6:55
